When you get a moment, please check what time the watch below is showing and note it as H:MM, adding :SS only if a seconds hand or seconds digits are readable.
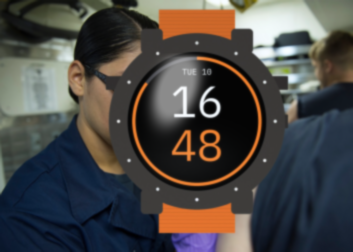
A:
16:48
